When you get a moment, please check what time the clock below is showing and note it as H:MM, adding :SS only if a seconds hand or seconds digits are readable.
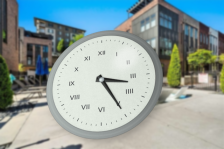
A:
3:25
